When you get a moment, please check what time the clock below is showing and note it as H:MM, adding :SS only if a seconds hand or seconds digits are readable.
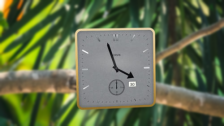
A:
3:57
